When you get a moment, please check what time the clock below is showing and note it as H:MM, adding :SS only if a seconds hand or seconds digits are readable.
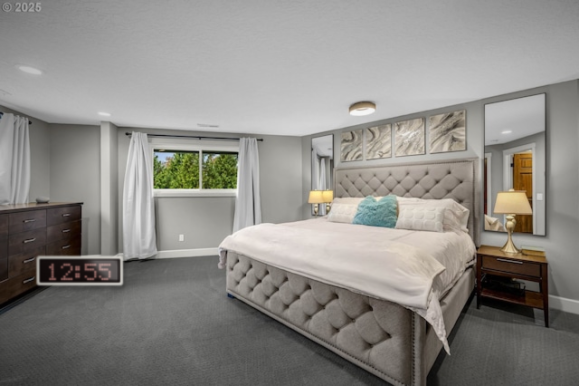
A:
12:55
